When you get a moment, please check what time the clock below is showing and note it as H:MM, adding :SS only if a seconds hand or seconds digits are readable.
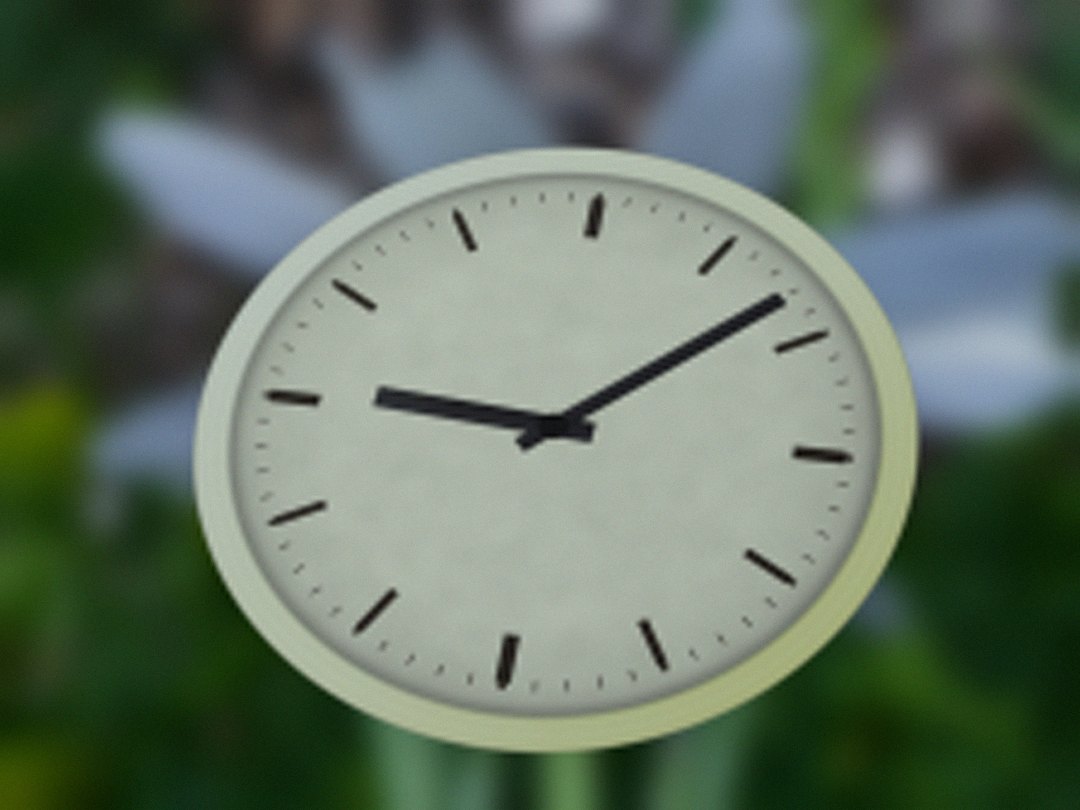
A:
9:08
